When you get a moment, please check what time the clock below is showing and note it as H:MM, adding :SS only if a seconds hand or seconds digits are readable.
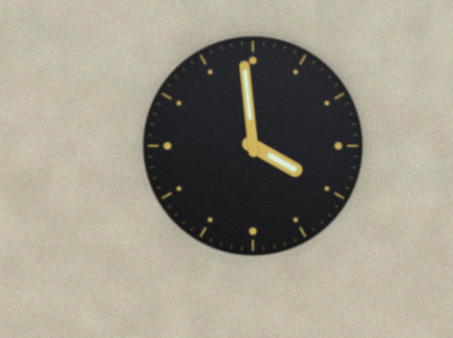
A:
3:59
